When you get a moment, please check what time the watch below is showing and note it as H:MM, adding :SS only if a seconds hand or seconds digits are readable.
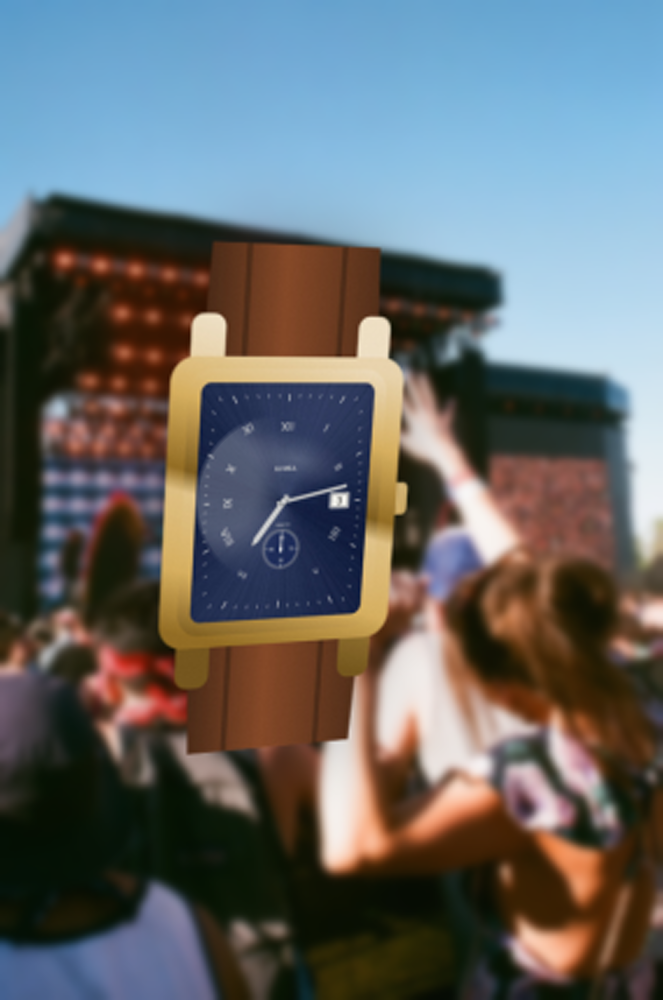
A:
7:13
